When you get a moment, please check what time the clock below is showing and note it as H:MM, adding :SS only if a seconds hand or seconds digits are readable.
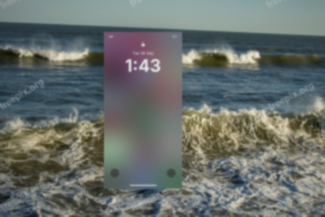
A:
1:43
